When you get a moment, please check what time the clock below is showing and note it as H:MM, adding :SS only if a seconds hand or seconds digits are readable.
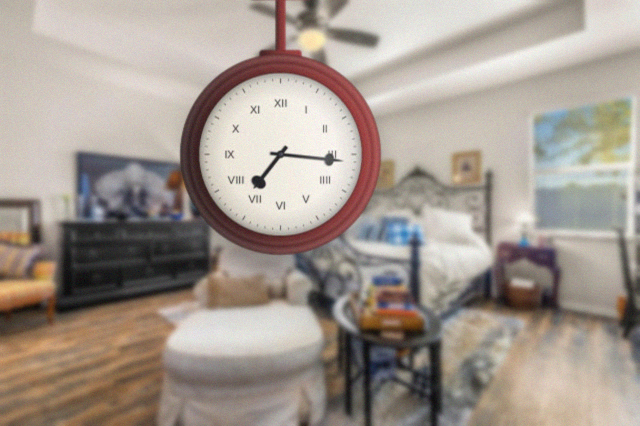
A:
7:16
